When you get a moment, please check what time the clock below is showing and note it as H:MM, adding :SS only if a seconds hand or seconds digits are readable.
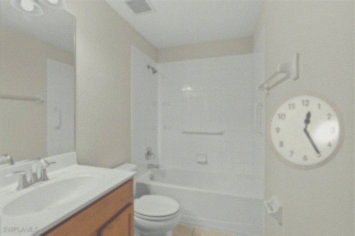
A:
12:25
